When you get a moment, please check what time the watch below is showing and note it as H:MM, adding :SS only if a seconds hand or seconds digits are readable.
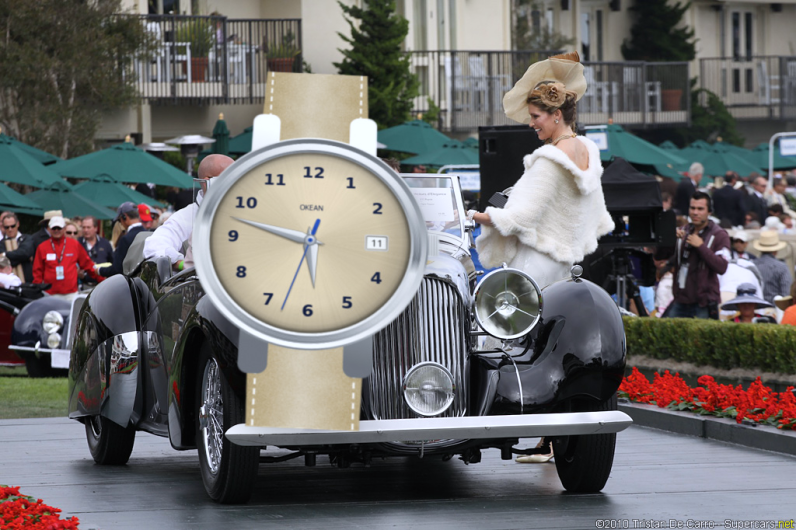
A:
5:47:33
